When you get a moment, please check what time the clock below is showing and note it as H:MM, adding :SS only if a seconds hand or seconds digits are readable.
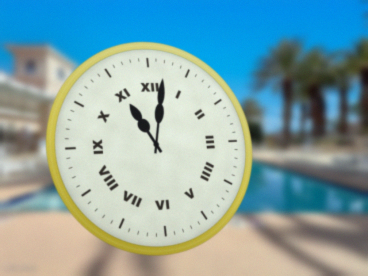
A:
11:02
